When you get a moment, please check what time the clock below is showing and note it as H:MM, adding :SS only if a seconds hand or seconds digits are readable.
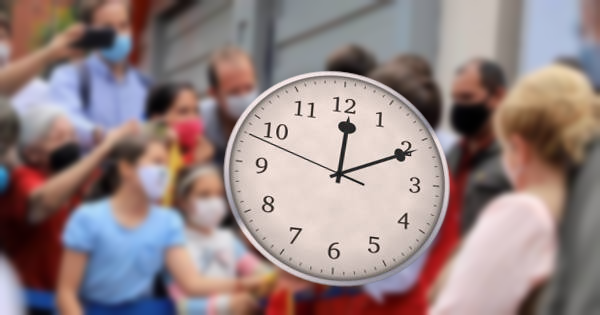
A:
12:10:48
